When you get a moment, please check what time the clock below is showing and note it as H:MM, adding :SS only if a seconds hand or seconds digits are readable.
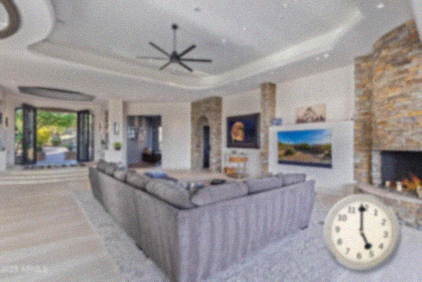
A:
4:59
